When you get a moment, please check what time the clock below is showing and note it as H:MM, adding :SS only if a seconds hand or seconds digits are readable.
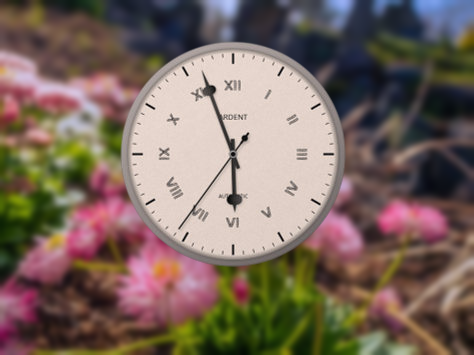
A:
5:56:36
